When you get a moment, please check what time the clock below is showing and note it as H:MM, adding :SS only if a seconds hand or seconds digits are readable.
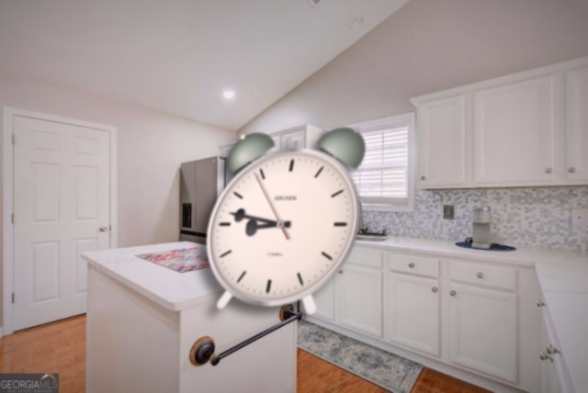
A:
8:46:54
